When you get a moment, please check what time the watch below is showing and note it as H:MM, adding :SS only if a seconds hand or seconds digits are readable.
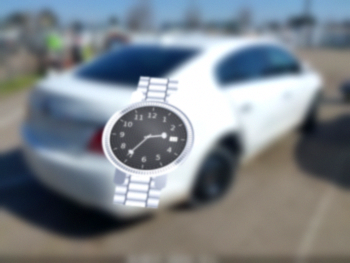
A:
2:36
